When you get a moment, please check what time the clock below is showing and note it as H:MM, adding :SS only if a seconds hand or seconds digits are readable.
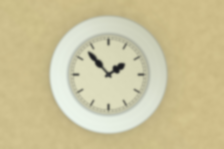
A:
1:53
